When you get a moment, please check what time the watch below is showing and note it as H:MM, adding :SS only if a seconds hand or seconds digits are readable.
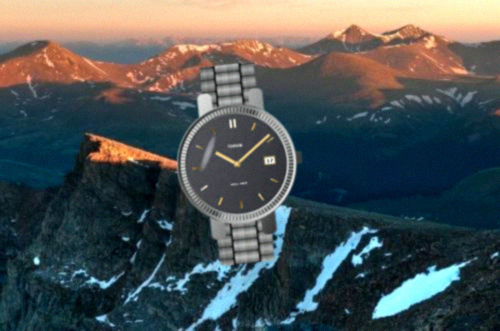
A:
10:09
